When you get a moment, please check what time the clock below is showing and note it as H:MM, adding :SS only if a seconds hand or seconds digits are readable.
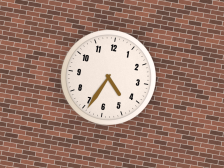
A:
4:34
